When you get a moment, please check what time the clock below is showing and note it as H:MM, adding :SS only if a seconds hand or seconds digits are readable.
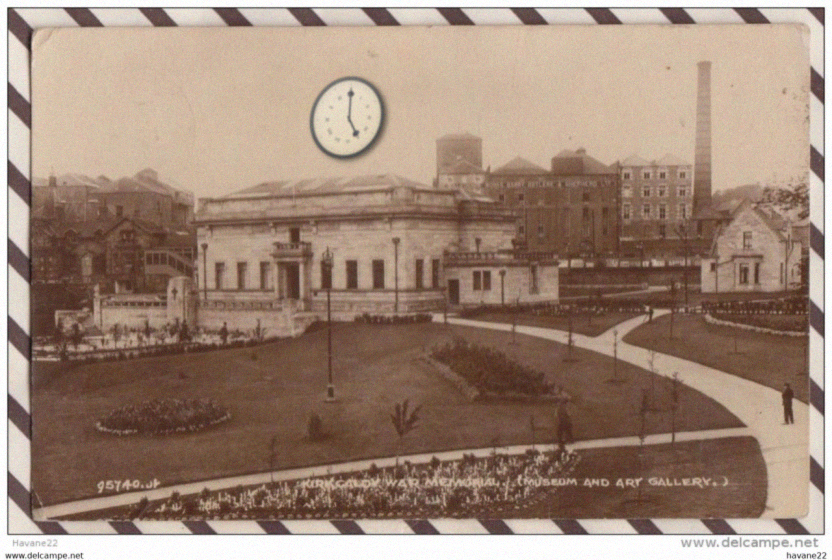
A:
5:00
